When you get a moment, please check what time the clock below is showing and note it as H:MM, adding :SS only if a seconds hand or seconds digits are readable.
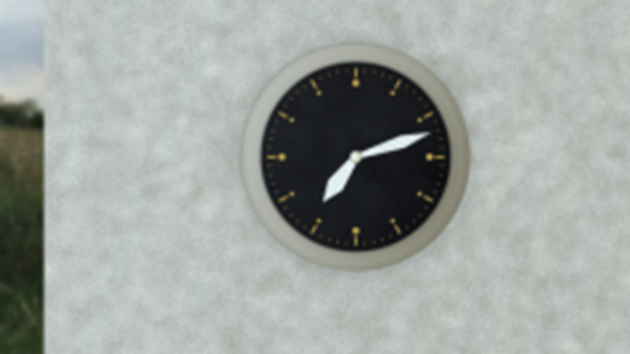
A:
7:12
